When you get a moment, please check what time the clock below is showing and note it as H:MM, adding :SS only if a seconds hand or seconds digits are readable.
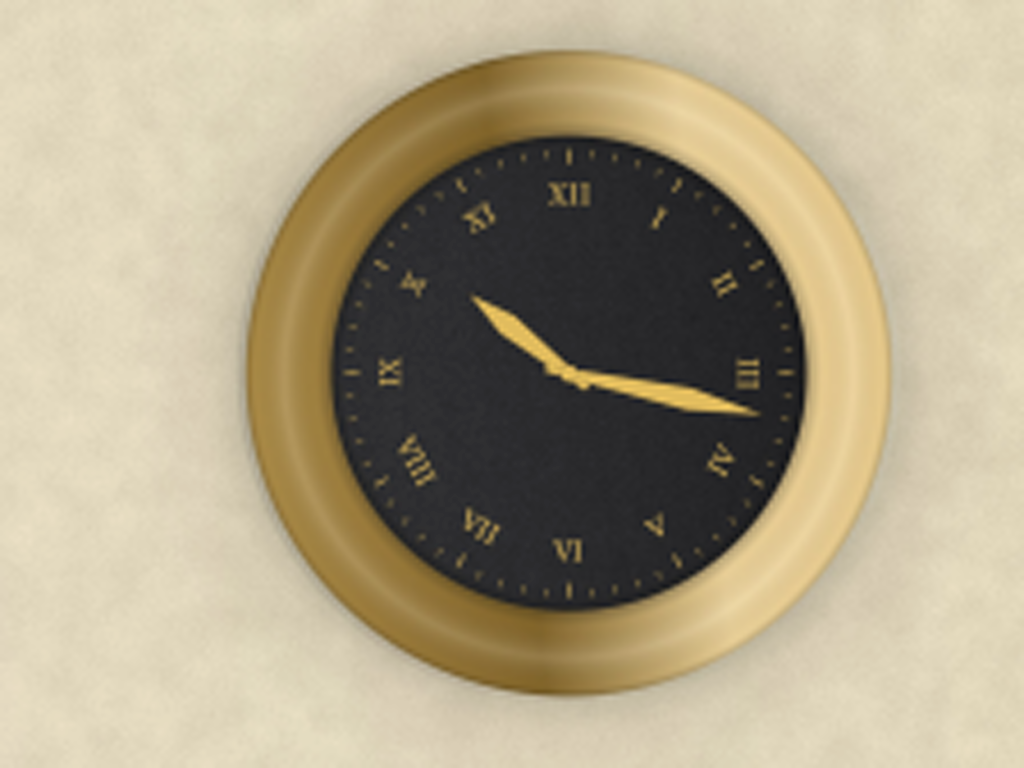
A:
10:17
